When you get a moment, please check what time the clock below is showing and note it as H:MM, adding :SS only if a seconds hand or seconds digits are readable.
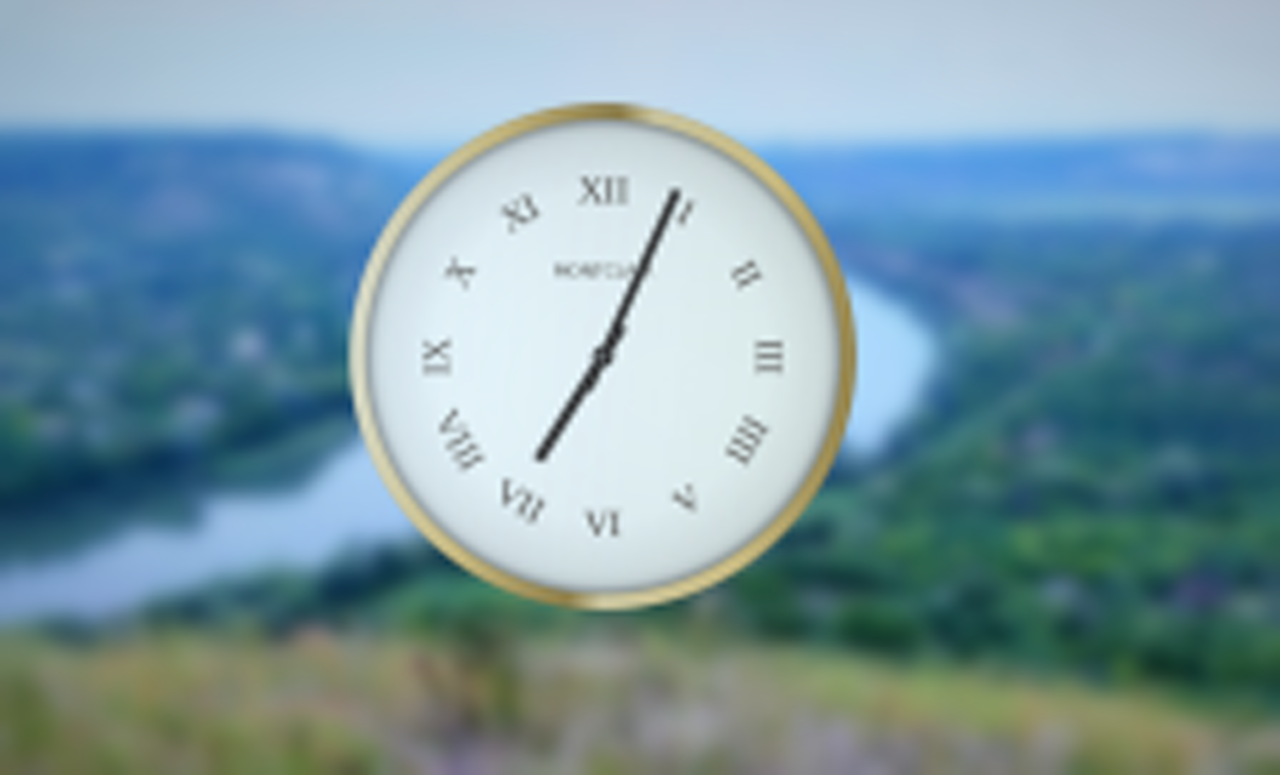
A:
7:04
